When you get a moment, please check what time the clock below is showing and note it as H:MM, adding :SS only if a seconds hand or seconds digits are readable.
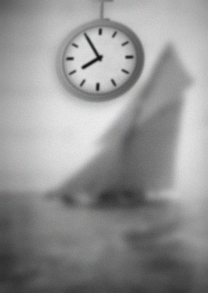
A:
7:55
